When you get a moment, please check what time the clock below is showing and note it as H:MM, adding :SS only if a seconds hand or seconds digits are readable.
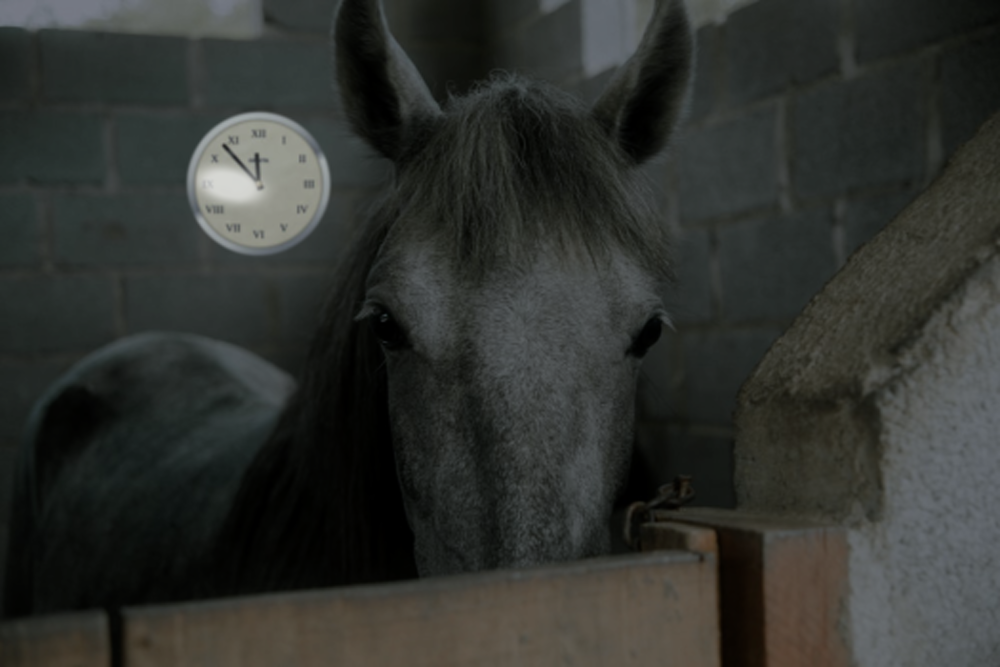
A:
11:53
